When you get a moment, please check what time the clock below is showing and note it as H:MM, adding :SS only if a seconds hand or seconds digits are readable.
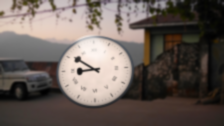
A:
8:51
